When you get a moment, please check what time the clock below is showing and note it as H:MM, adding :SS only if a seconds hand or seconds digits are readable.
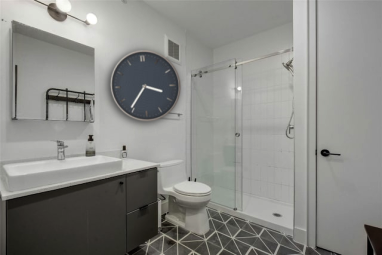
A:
3:36
